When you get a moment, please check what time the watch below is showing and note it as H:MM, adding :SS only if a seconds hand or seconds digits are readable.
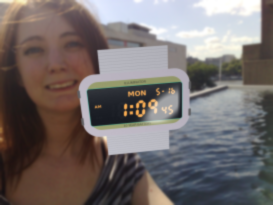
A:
1:09:45
